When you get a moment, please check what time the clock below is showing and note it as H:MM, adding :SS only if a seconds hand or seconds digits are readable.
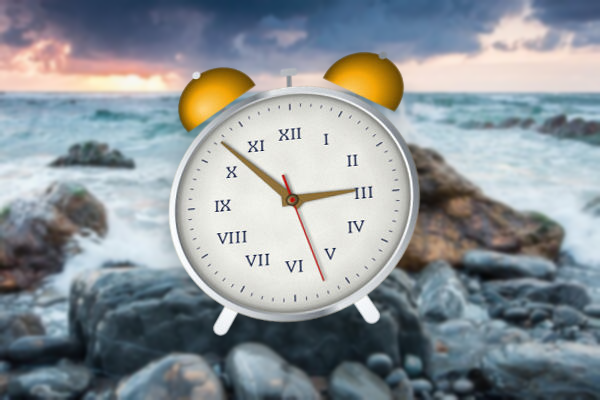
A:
2:52:27
